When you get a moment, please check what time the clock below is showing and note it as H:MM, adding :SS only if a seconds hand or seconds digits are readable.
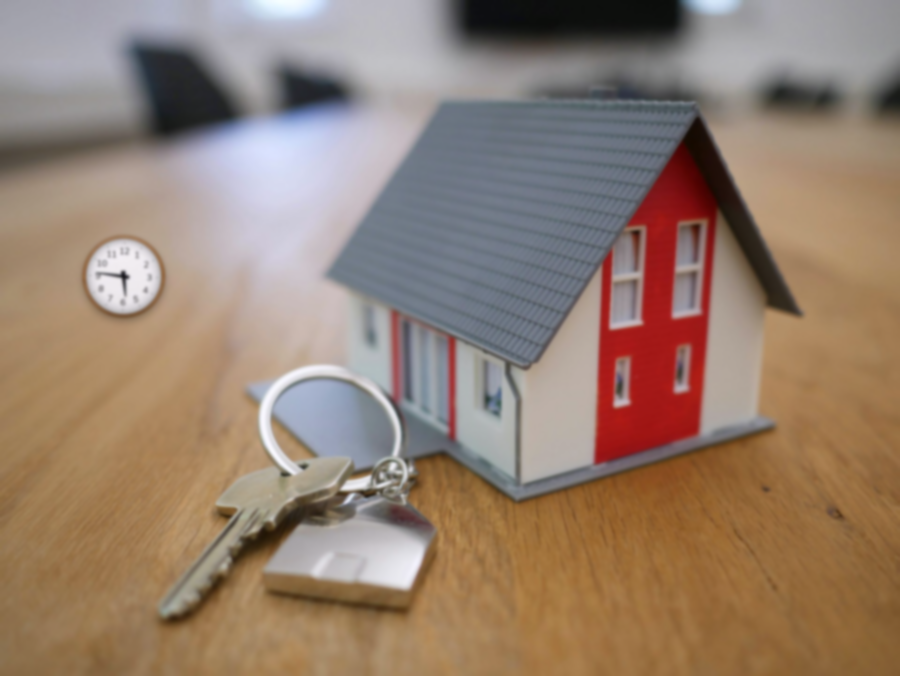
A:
5:46
